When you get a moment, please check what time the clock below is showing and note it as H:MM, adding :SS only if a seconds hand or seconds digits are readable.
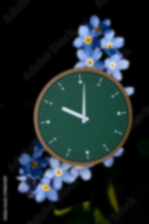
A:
10:01
